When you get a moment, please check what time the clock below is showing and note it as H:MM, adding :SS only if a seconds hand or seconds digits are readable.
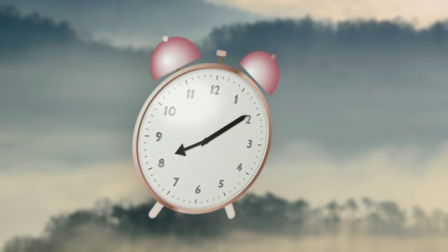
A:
8:09
